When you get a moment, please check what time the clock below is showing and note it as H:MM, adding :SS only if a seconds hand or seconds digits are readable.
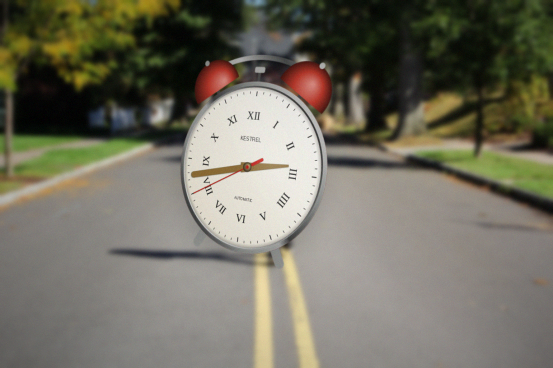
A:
2:42:40
